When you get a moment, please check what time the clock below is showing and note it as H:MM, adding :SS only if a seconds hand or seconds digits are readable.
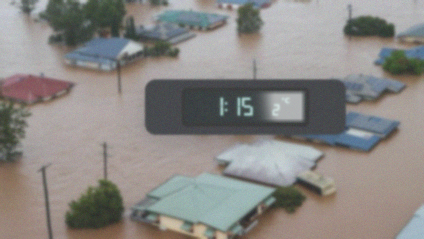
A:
1:15
